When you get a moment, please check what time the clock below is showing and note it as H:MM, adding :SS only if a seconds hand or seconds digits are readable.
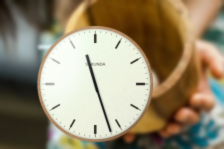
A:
11:27
